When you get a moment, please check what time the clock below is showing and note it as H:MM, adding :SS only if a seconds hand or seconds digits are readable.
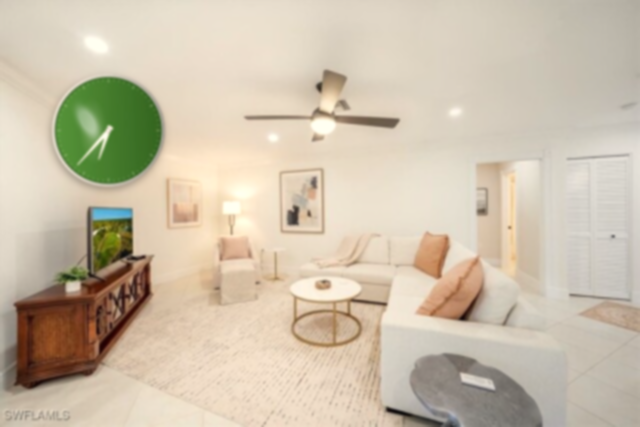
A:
6:37
